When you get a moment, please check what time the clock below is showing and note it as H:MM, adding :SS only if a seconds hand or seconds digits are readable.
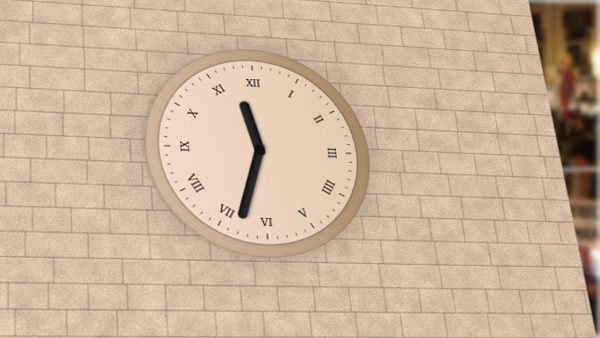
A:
11:33
